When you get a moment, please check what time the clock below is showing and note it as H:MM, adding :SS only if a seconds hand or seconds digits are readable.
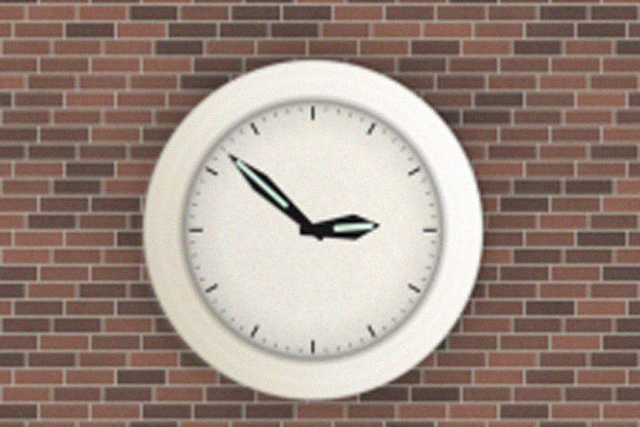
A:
2:52
